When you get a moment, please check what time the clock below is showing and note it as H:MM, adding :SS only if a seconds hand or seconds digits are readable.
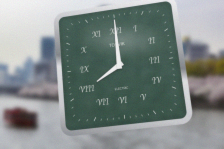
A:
8:00
